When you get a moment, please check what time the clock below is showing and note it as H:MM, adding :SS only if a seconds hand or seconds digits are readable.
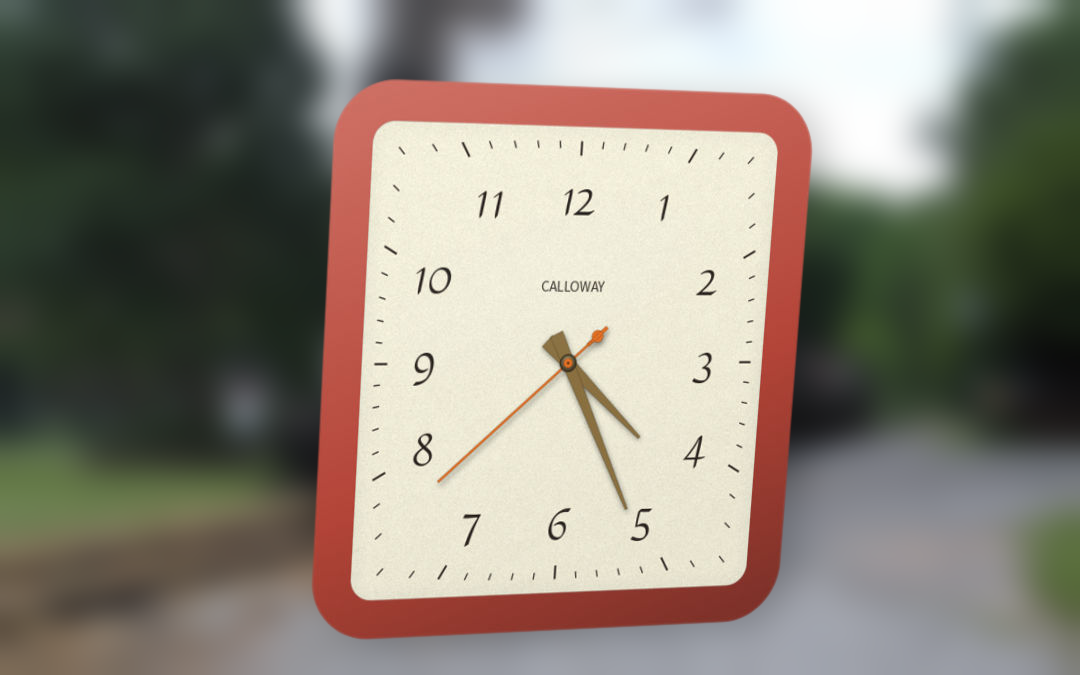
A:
4:25:38
